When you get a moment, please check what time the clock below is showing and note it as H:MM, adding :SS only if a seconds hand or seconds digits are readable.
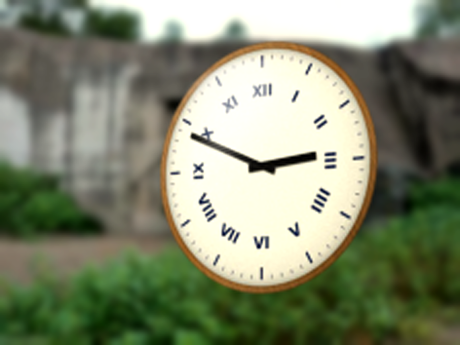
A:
2:49
